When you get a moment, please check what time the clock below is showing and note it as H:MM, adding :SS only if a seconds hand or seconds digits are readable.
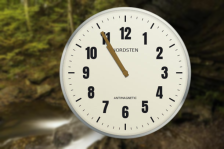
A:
10:55
